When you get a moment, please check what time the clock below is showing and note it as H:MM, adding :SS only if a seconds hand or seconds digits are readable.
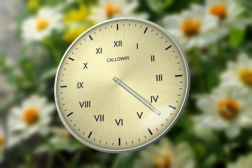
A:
4:22
